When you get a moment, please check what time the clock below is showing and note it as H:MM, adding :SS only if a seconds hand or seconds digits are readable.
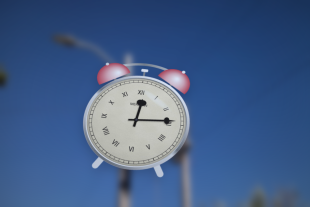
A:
12:14
